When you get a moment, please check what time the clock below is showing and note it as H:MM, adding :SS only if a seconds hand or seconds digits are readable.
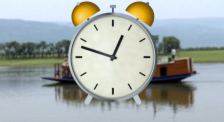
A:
12:48
